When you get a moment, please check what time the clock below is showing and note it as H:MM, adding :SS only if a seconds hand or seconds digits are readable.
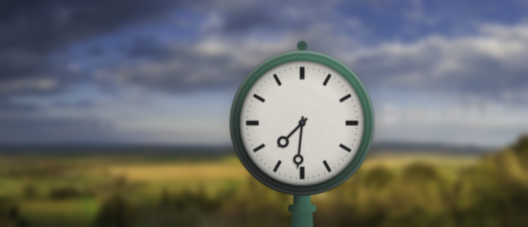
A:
7:31
